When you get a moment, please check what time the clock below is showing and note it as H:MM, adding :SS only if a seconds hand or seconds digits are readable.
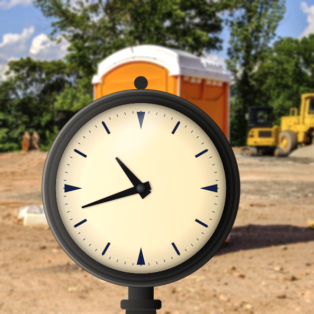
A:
10:42
